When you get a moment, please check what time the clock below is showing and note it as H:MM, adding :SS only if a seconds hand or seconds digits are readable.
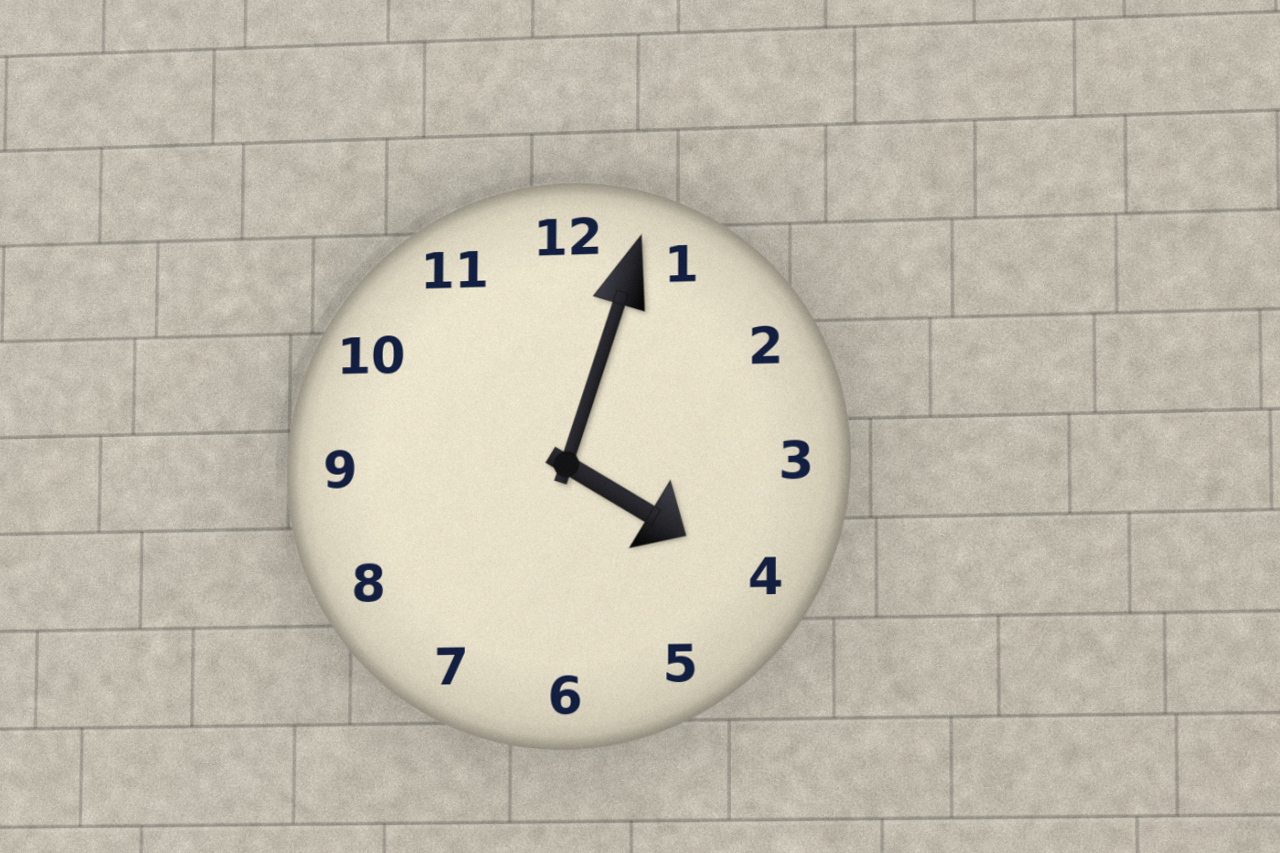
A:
4:03
